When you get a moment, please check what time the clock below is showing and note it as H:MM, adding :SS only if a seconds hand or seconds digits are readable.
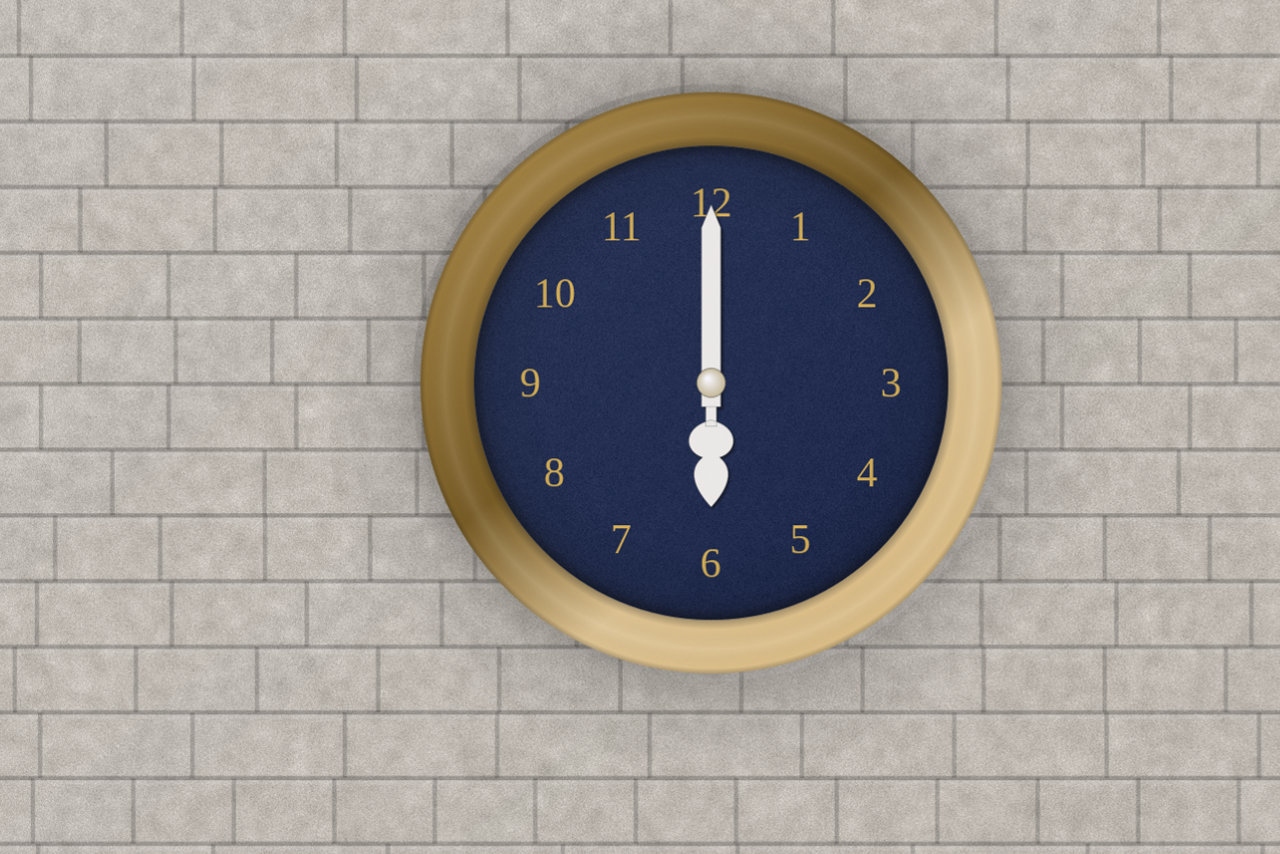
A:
6:00
